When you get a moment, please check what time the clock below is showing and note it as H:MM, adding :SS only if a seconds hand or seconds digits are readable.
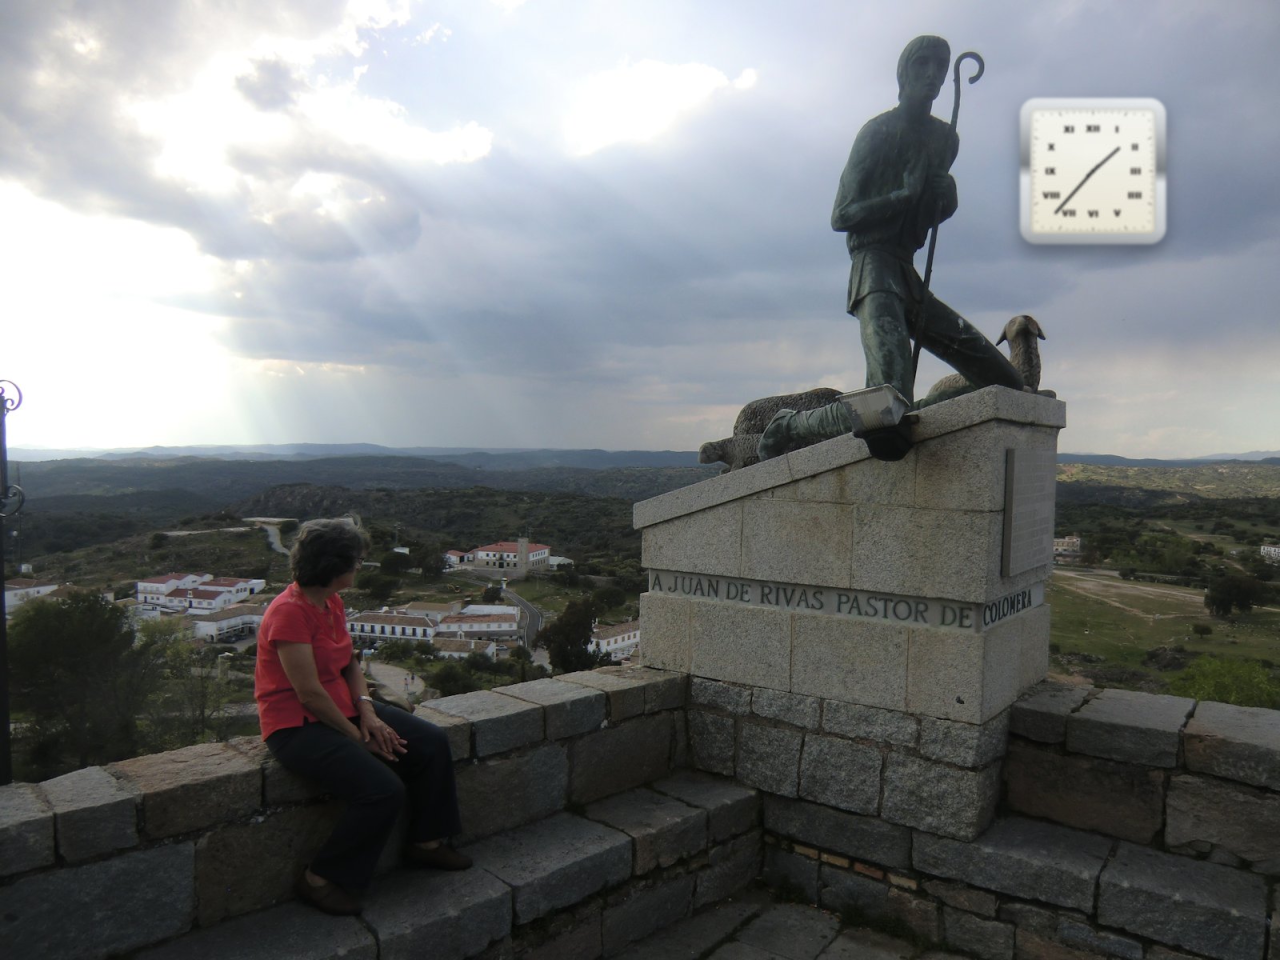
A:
1:37
